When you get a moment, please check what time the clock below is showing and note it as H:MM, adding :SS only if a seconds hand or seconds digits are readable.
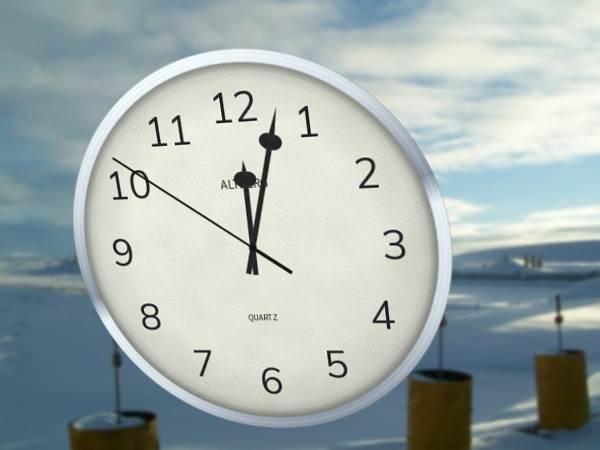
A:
12:02:51
